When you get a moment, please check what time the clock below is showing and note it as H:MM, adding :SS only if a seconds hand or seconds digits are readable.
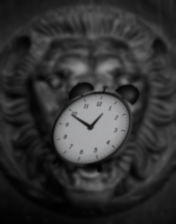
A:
12:49
